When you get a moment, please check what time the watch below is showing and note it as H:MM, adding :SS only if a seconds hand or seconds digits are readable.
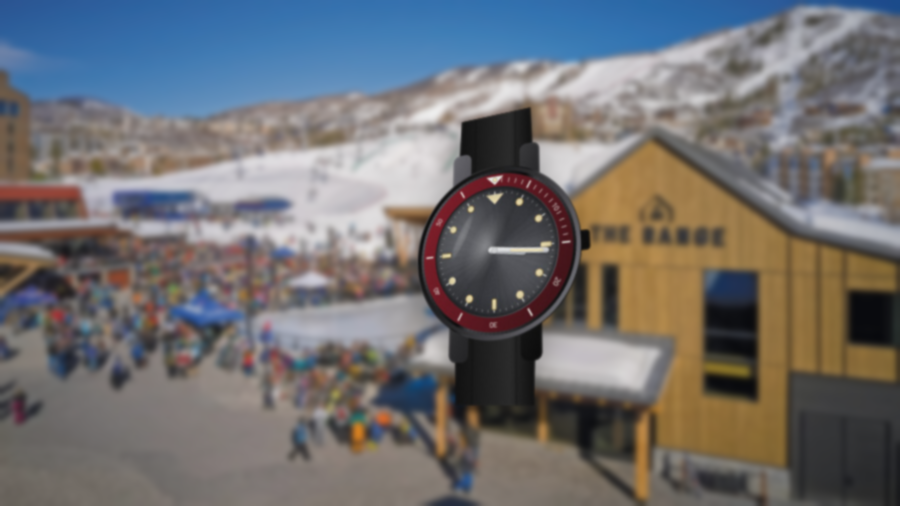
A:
3:16
